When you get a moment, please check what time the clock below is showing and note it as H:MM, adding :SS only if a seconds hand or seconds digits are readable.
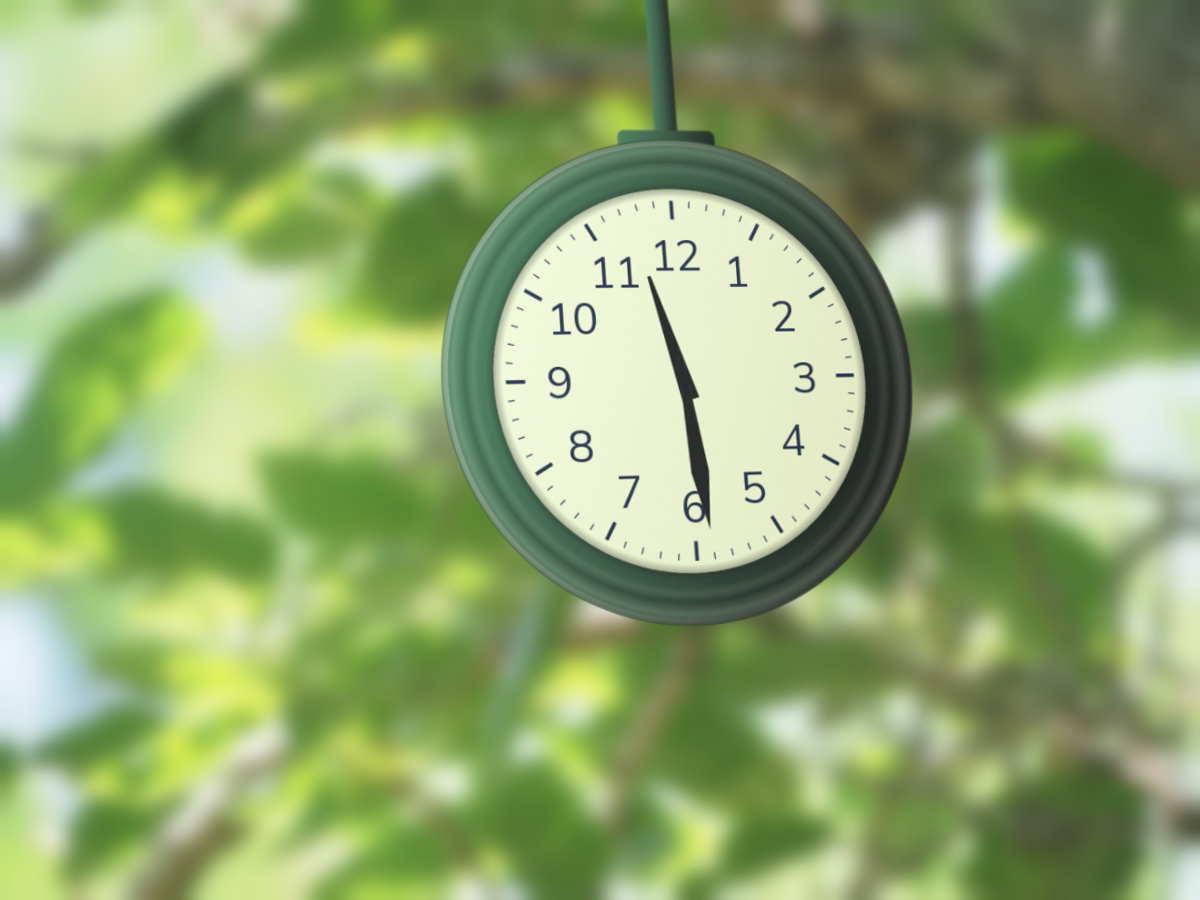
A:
11:29
